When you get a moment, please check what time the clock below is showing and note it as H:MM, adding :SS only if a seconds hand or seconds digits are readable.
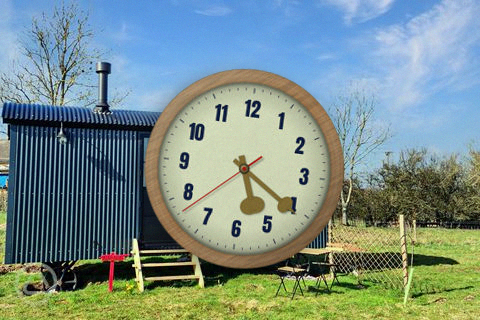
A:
5:20:38
